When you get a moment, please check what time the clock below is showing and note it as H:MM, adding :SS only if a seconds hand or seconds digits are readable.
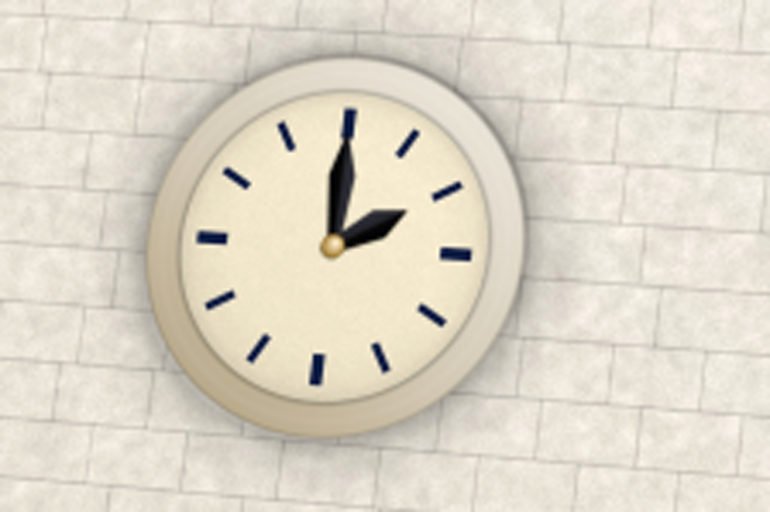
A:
2:00
